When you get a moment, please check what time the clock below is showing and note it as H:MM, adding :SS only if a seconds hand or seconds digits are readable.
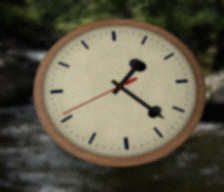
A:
1:22:41
